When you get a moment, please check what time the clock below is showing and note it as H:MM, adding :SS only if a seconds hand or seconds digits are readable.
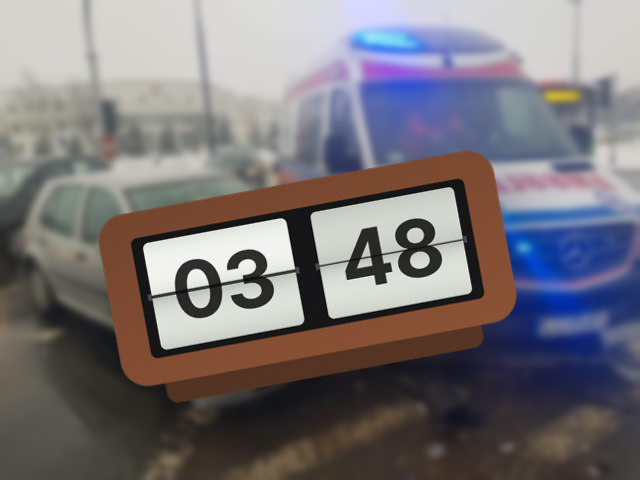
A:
3:48
